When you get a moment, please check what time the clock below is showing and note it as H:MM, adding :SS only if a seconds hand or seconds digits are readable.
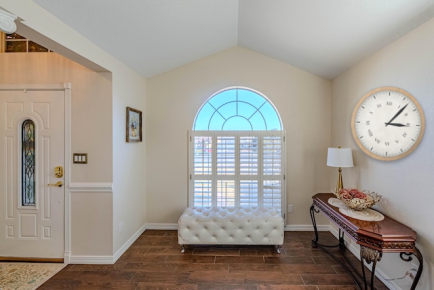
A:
3:07
